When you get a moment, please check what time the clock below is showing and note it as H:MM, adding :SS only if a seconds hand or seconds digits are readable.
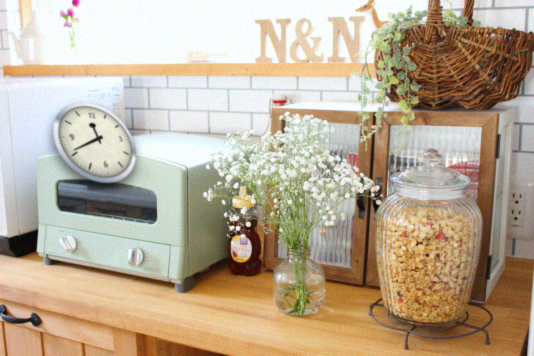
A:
11:41
